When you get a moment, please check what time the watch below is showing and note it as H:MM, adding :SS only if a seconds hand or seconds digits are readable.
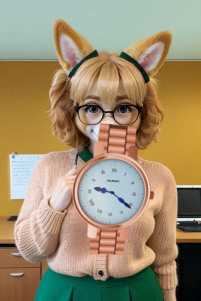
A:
9:21
